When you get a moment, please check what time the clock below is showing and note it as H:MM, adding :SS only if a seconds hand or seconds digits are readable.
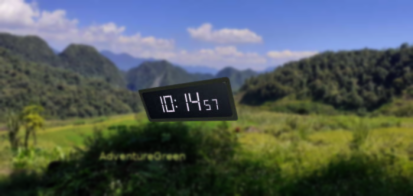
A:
10:14:57
